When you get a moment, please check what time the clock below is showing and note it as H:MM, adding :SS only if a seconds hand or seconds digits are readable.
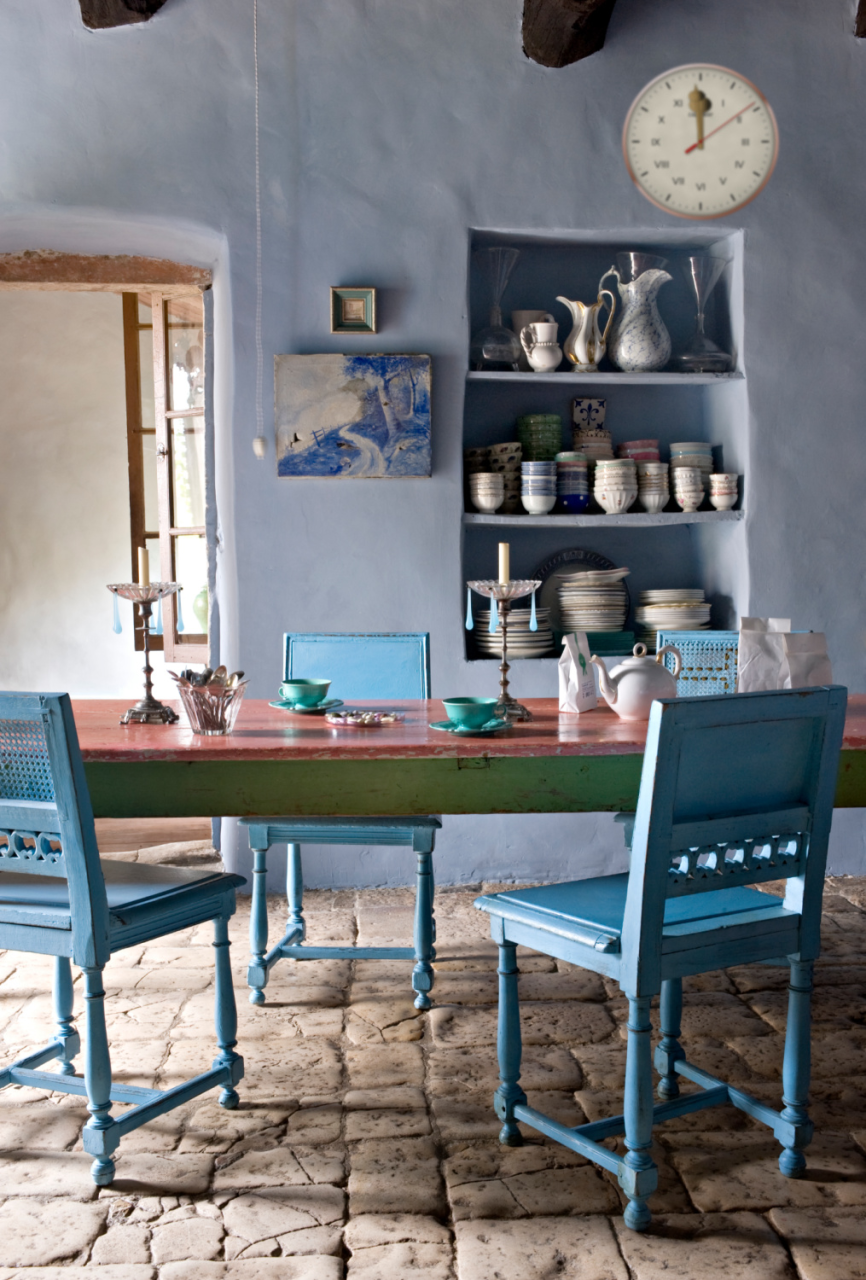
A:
11:59:09
